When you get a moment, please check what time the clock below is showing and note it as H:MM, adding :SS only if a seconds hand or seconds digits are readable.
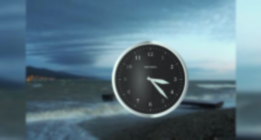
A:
3:23
